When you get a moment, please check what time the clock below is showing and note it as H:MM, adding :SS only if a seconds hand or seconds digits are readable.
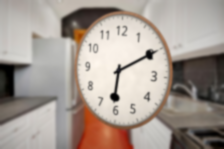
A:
6:10
